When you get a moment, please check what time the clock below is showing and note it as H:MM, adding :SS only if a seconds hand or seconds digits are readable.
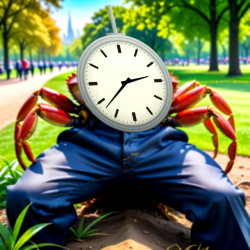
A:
2:38
